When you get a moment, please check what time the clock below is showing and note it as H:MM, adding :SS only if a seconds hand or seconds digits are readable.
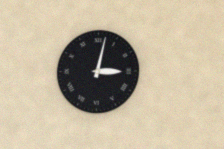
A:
3:02
